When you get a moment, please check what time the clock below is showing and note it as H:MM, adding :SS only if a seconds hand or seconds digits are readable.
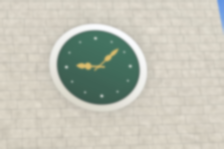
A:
9:08
